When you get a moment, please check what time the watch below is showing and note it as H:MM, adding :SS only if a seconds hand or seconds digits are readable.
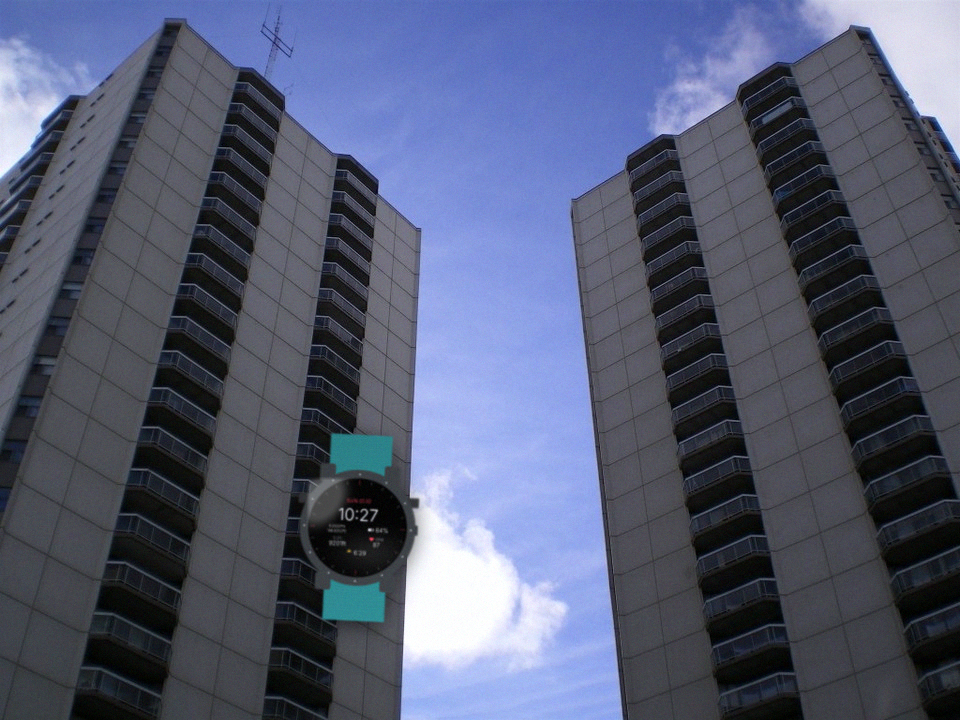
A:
10:27
